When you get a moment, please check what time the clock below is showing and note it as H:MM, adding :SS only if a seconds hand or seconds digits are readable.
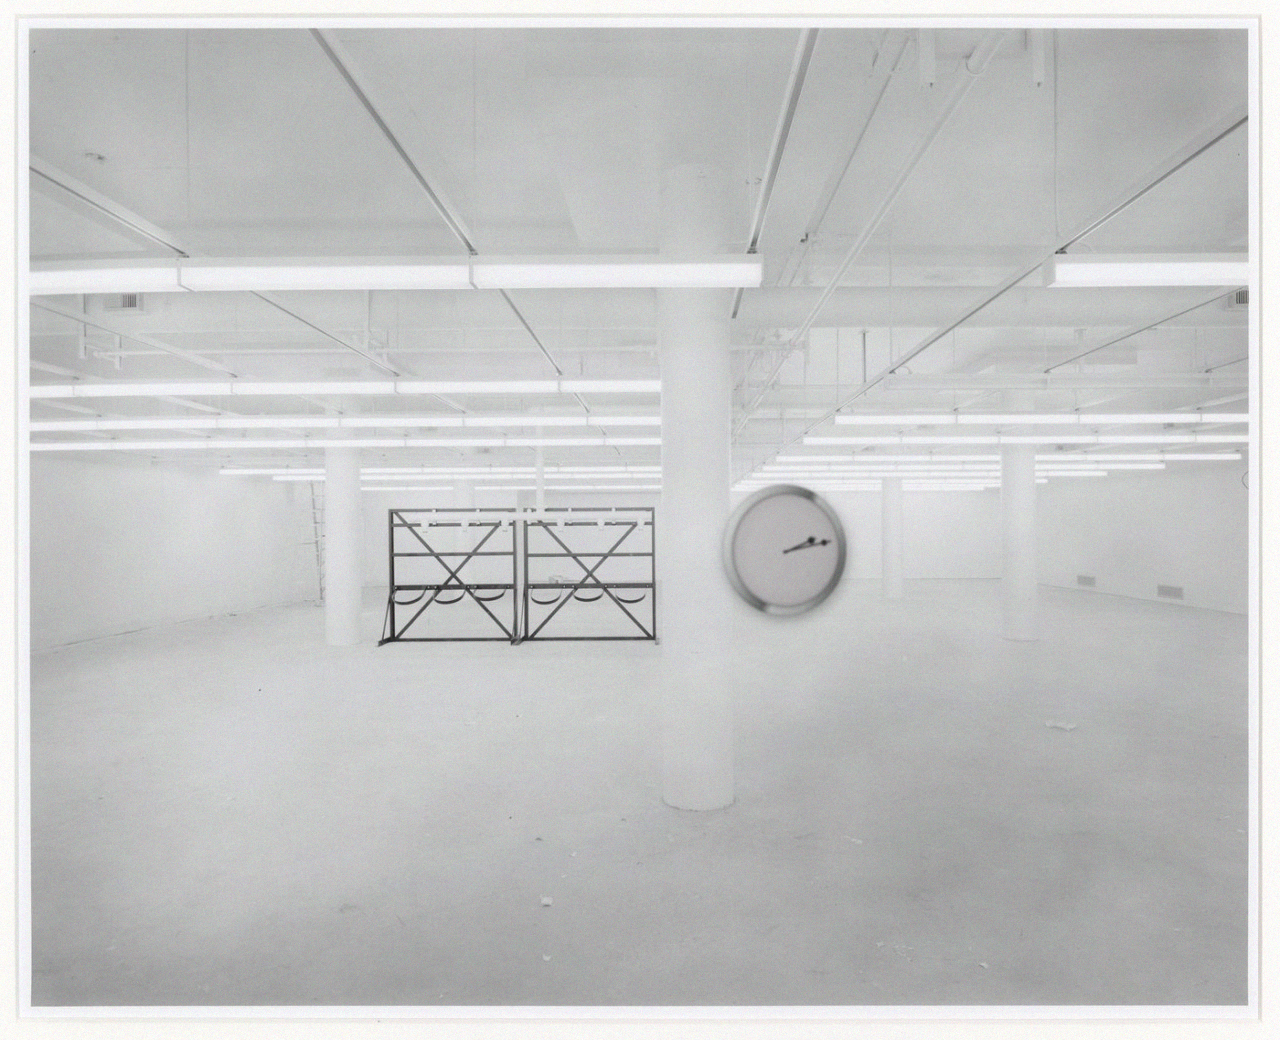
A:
2:13
